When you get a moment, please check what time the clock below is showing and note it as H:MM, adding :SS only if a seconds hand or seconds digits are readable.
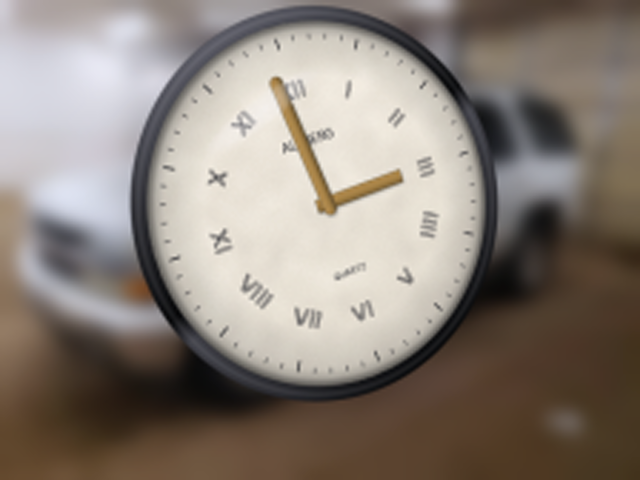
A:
2:59
